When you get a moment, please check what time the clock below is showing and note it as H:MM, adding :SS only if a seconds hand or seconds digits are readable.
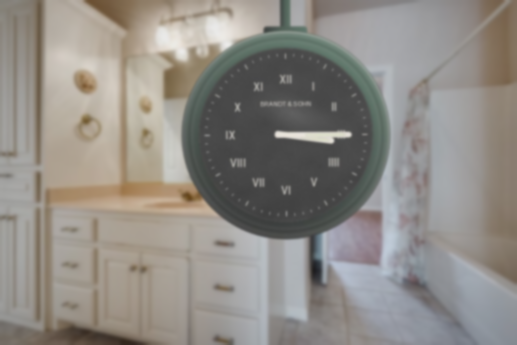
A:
3:15
